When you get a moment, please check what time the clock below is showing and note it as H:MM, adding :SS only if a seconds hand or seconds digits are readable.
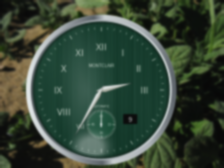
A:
2:35
